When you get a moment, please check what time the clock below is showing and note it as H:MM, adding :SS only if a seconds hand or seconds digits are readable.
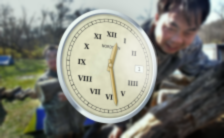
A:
12:28
